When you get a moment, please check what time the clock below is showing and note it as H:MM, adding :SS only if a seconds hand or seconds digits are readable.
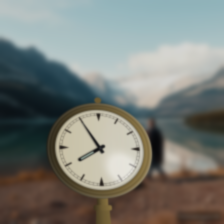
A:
7:55
